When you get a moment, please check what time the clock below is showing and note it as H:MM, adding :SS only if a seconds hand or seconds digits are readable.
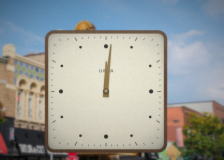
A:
12:01
